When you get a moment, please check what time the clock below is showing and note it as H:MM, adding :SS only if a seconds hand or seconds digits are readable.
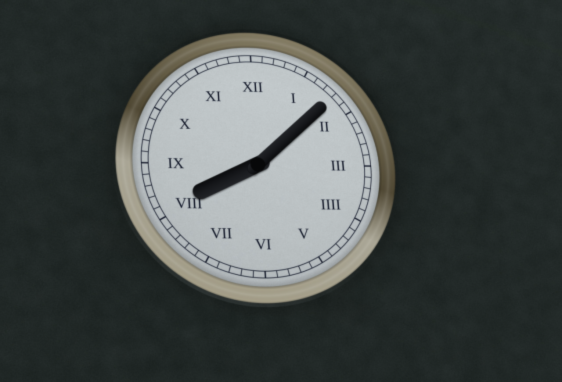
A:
8:08
